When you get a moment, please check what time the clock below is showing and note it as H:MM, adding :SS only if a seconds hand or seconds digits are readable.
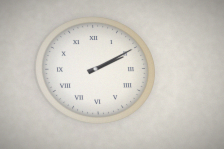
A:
2:10
